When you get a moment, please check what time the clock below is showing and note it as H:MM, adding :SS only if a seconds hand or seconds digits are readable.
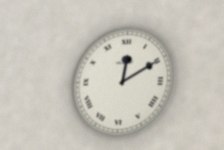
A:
12:10
